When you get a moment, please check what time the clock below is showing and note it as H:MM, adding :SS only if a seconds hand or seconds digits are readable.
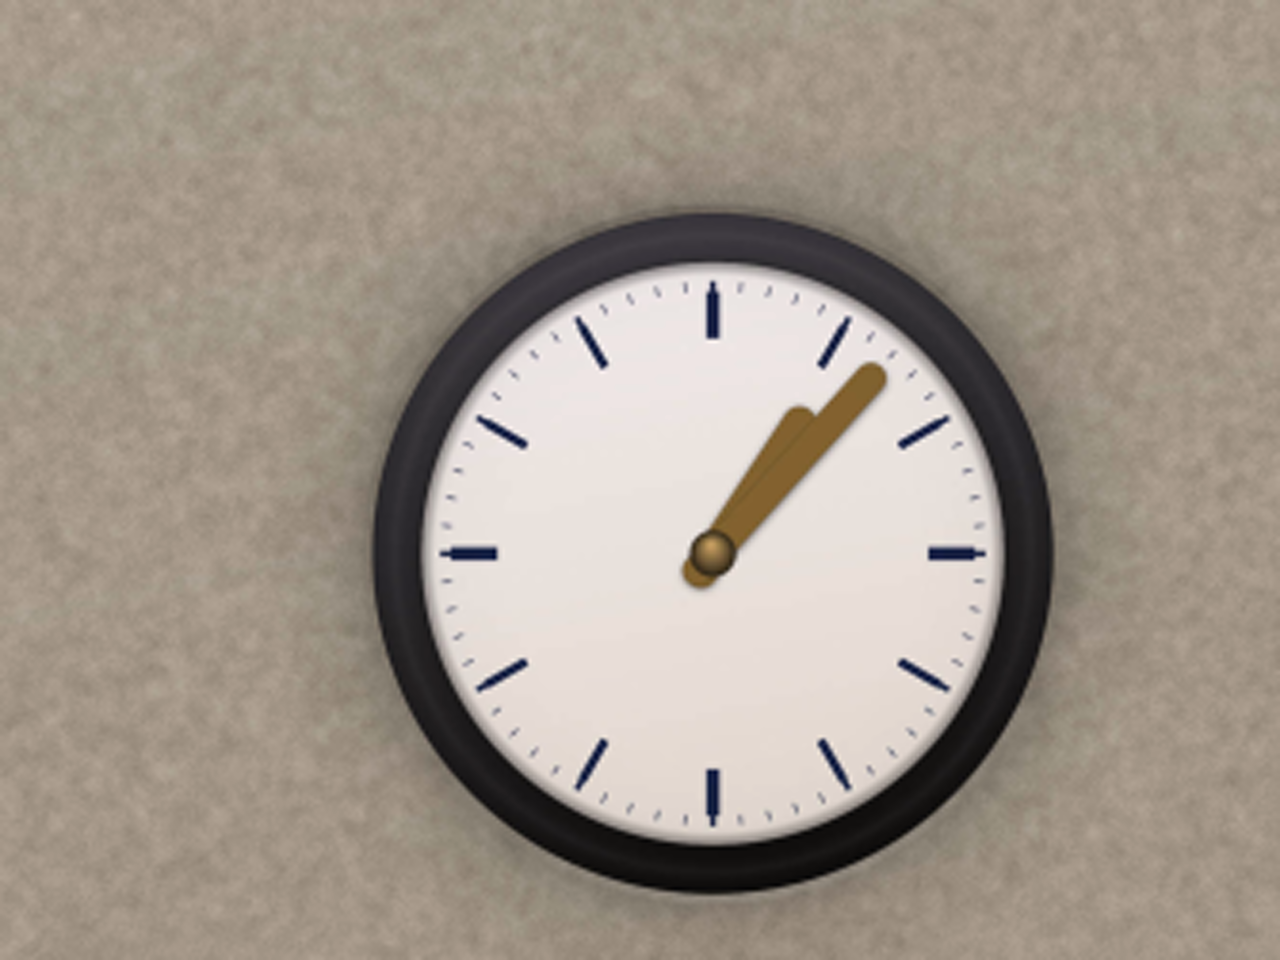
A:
1:07
